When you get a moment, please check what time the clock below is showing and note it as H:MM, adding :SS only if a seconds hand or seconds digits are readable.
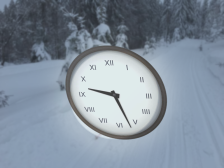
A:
9:27
